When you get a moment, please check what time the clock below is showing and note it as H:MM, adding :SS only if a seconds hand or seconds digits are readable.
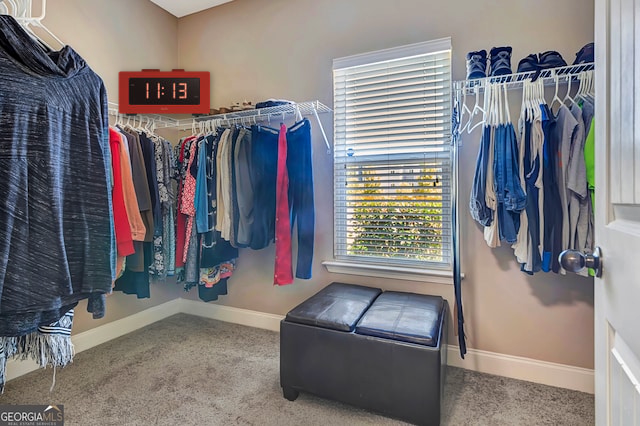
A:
11:13
